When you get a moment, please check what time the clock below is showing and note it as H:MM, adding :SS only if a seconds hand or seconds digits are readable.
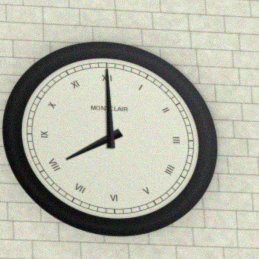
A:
8:00
